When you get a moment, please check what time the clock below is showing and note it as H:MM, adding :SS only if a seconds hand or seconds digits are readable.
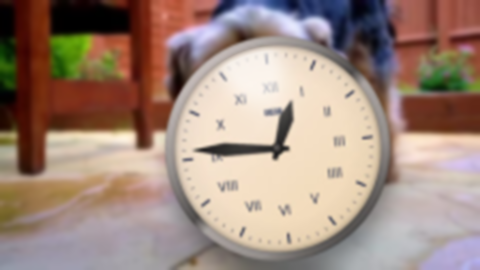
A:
12:46
